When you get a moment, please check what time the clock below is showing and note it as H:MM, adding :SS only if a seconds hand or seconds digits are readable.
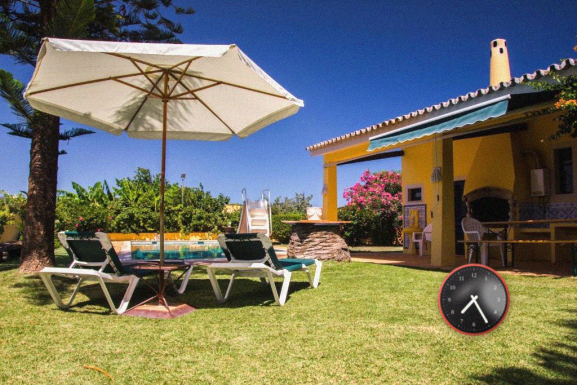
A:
7:25
